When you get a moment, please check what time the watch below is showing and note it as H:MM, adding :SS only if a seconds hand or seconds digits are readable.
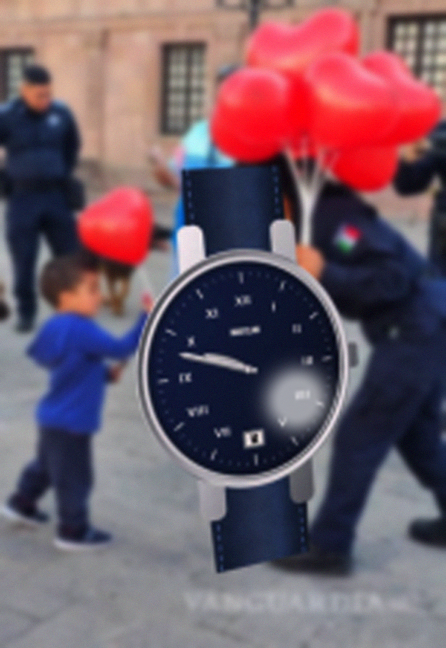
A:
9:48
